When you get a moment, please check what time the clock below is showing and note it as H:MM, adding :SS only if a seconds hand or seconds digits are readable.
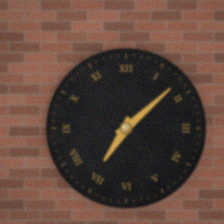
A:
7:08
